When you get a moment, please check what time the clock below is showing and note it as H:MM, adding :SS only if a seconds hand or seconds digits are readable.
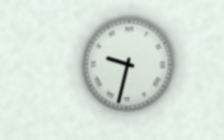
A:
9:32
